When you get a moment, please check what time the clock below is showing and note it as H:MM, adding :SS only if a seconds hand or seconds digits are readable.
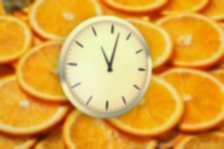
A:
11:02
